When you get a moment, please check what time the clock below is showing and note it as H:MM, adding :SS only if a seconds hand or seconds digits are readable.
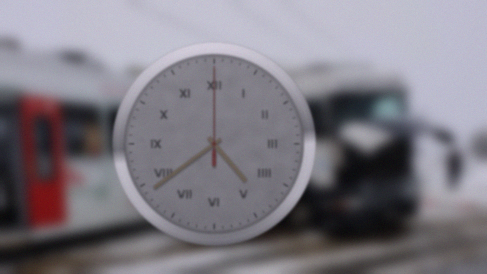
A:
4:39:00
